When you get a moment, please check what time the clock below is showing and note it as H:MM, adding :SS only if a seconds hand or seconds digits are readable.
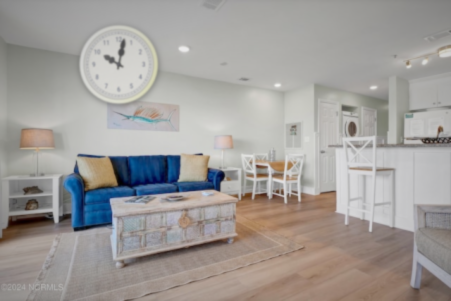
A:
10:02
